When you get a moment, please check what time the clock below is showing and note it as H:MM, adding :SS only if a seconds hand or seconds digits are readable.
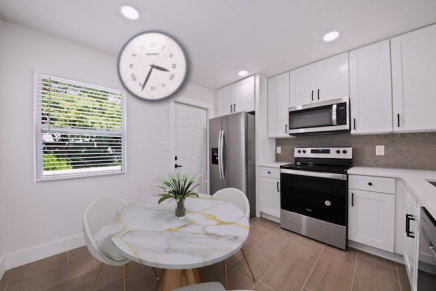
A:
3:34
